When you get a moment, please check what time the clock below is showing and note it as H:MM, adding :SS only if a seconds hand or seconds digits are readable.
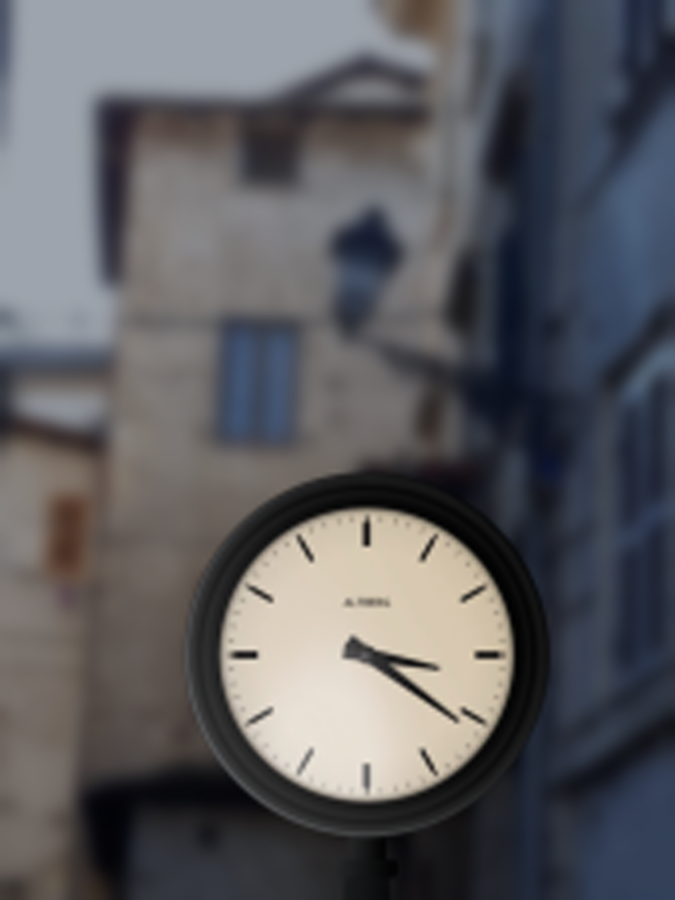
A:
3:21
